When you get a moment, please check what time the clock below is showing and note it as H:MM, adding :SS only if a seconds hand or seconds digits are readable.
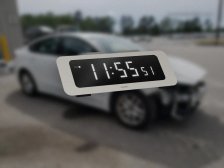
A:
11:55:51
